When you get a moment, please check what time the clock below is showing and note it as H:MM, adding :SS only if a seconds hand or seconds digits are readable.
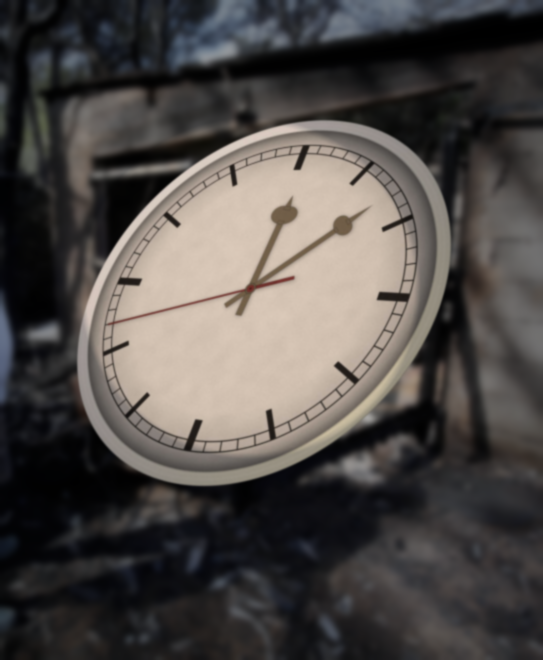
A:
12:07:42
